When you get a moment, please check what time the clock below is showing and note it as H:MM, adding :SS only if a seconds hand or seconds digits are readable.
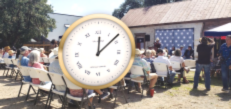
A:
12:08
